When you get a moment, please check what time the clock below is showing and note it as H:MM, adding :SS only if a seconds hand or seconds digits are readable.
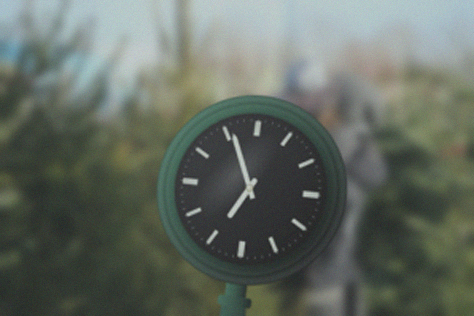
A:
6:56
